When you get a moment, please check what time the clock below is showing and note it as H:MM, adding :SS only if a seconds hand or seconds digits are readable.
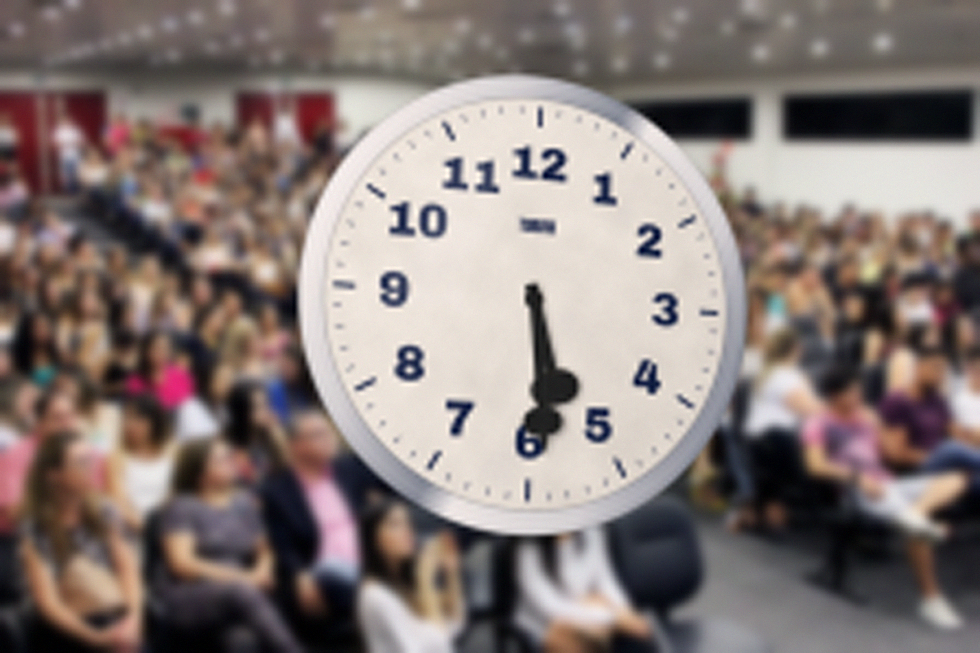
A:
5:29
